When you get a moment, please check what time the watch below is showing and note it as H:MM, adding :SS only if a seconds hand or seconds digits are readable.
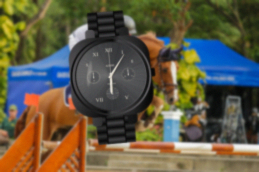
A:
6:06
